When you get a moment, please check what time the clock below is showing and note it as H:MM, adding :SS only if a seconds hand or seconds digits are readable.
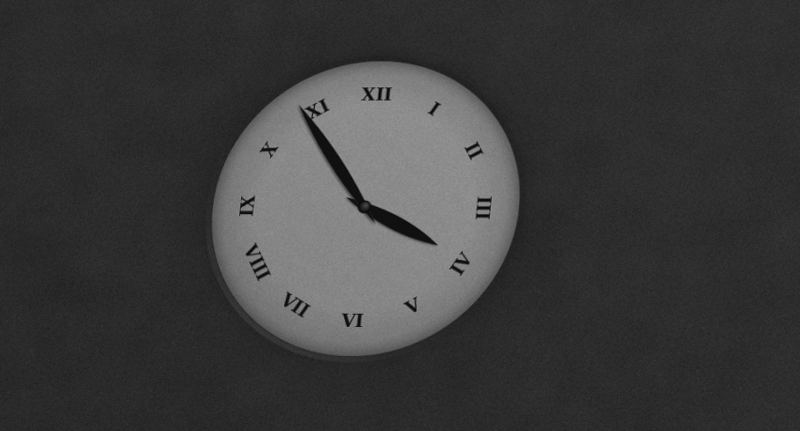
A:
3:54
